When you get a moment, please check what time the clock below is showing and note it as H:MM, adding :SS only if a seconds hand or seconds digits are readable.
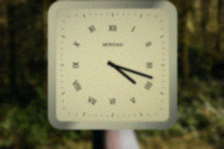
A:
4:18
